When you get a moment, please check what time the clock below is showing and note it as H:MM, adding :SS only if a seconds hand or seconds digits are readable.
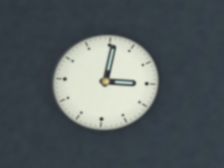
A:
3:01
